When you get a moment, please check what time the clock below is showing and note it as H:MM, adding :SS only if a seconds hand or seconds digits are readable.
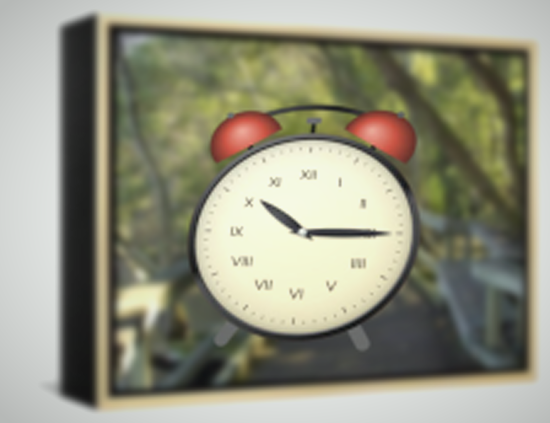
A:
10:15
